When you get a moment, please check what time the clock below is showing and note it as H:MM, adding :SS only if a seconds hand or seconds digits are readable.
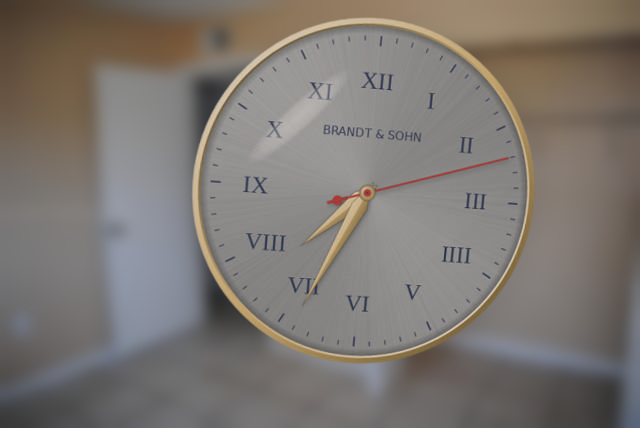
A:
7:34:12
